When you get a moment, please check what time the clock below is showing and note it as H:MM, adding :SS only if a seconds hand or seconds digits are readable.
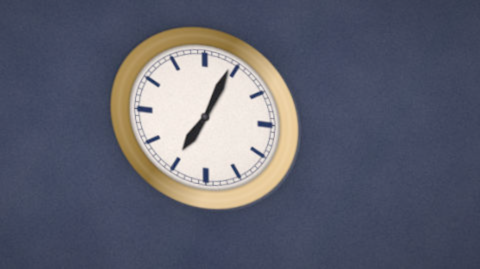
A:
7:04
